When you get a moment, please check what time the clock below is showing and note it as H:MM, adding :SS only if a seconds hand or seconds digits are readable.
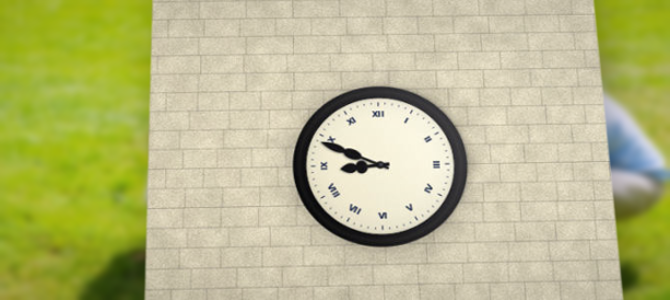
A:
8:49
